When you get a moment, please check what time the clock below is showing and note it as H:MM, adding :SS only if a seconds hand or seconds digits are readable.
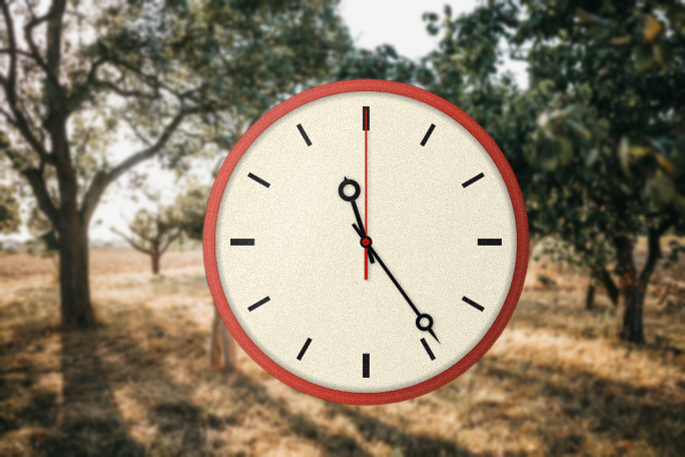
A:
11:24:00
